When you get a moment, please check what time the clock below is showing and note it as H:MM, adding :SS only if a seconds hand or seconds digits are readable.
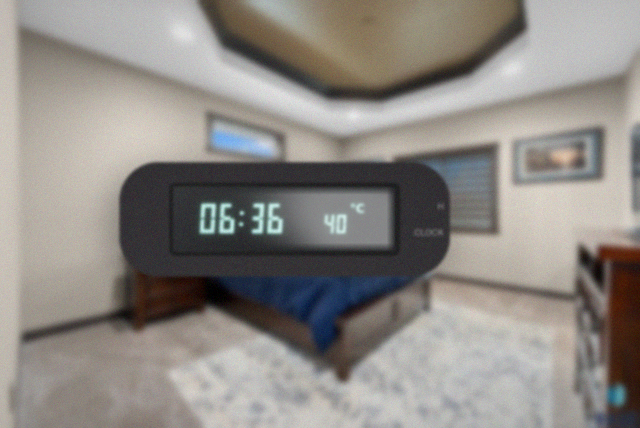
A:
6:36
